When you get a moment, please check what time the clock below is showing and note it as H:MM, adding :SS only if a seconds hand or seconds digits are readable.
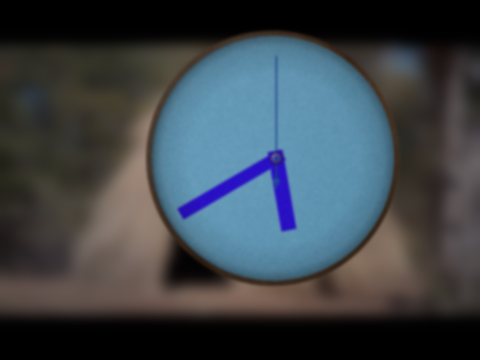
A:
5:40:00
